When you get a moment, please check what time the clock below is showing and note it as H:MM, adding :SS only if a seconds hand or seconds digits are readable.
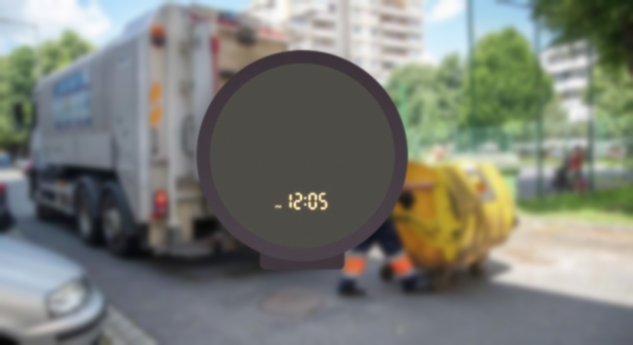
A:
12:05
